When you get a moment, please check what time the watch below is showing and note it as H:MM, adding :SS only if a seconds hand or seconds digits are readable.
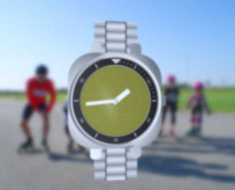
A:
1:44
